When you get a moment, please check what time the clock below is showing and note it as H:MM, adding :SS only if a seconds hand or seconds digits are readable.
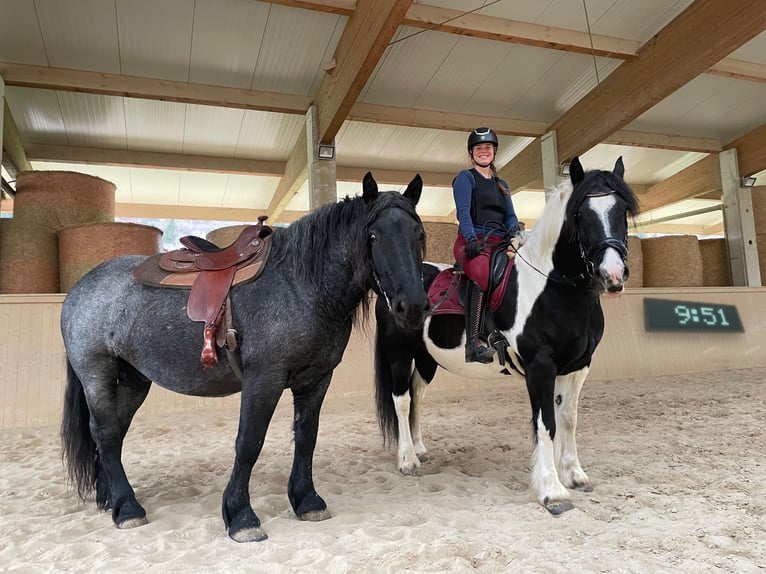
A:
9:51
